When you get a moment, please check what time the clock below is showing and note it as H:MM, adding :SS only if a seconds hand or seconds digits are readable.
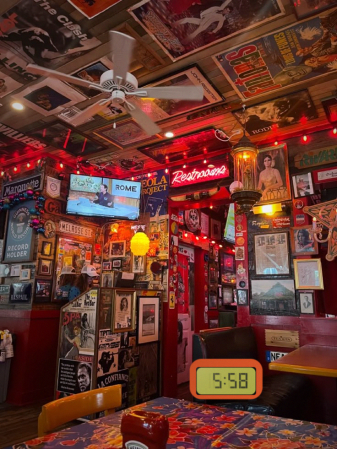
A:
5:58
